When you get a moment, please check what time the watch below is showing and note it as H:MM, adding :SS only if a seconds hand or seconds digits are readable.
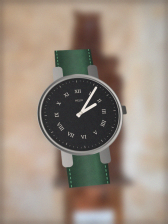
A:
2:06
